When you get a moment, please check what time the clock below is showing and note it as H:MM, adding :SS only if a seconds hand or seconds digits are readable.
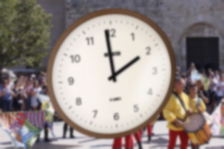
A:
1:59
